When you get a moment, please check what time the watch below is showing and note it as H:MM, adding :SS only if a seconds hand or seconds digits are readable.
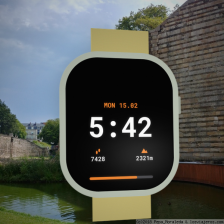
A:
5:42
